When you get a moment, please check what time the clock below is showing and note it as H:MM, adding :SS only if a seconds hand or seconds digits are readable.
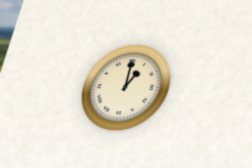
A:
1:00
